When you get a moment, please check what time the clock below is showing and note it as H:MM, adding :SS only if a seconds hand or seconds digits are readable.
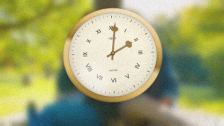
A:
2:01
